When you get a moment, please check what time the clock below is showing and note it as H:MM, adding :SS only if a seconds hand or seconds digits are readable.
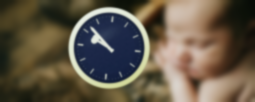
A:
9:52
